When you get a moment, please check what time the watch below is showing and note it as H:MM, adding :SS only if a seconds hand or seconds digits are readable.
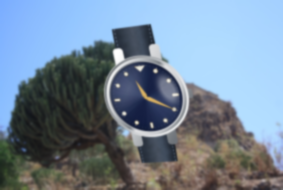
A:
11:20
